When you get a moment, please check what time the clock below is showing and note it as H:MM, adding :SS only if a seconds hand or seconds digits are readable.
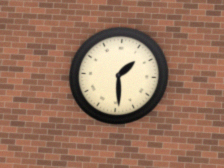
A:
1:29
